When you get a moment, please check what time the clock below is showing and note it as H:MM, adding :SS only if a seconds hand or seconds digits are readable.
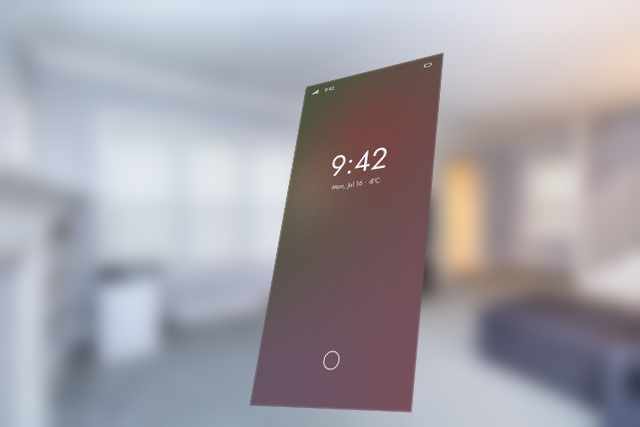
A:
9:42
